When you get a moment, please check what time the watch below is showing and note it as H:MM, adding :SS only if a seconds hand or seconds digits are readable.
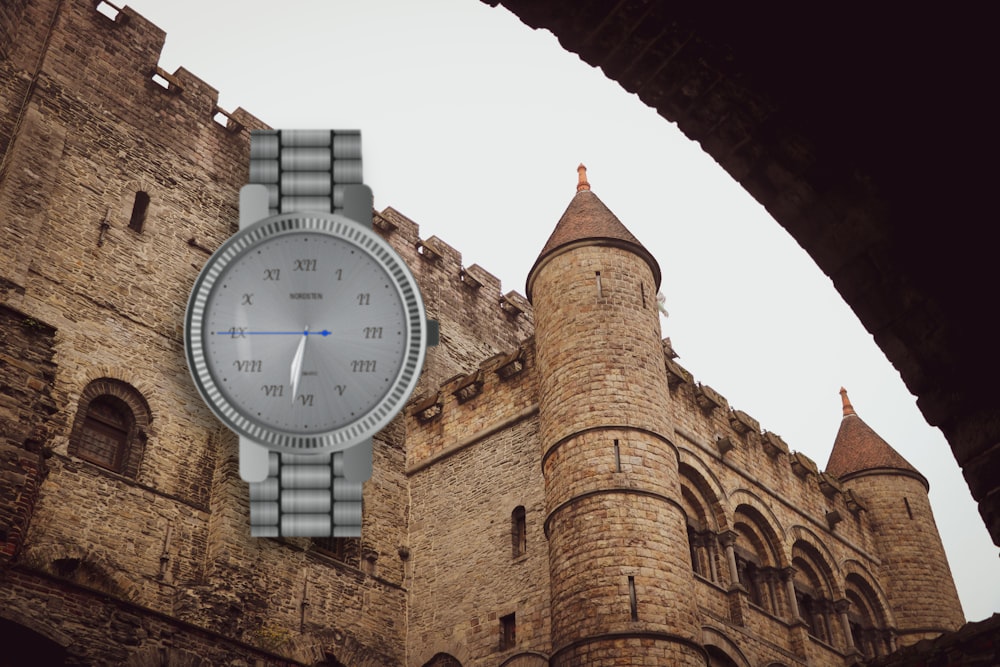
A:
6:31:45
